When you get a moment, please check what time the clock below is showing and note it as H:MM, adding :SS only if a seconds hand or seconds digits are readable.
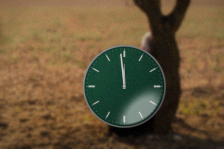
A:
11:59
